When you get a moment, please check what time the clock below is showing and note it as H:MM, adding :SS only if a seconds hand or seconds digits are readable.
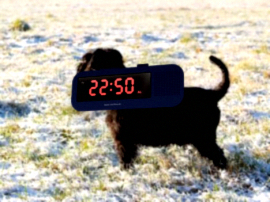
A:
22:50
